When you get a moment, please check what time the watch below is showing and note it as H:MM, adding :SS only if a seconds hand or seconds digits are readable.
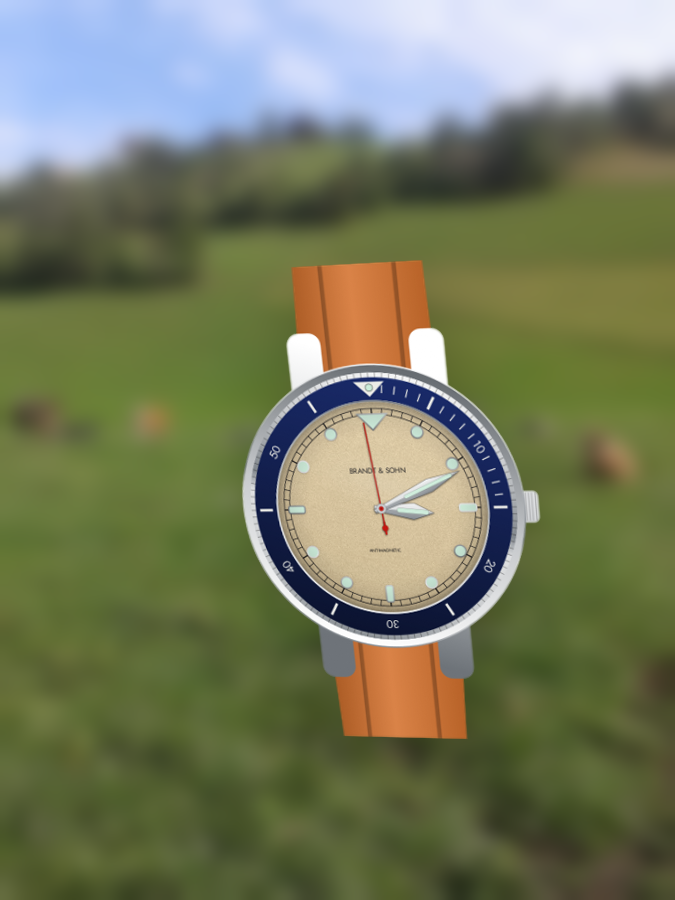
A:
3:10:59
